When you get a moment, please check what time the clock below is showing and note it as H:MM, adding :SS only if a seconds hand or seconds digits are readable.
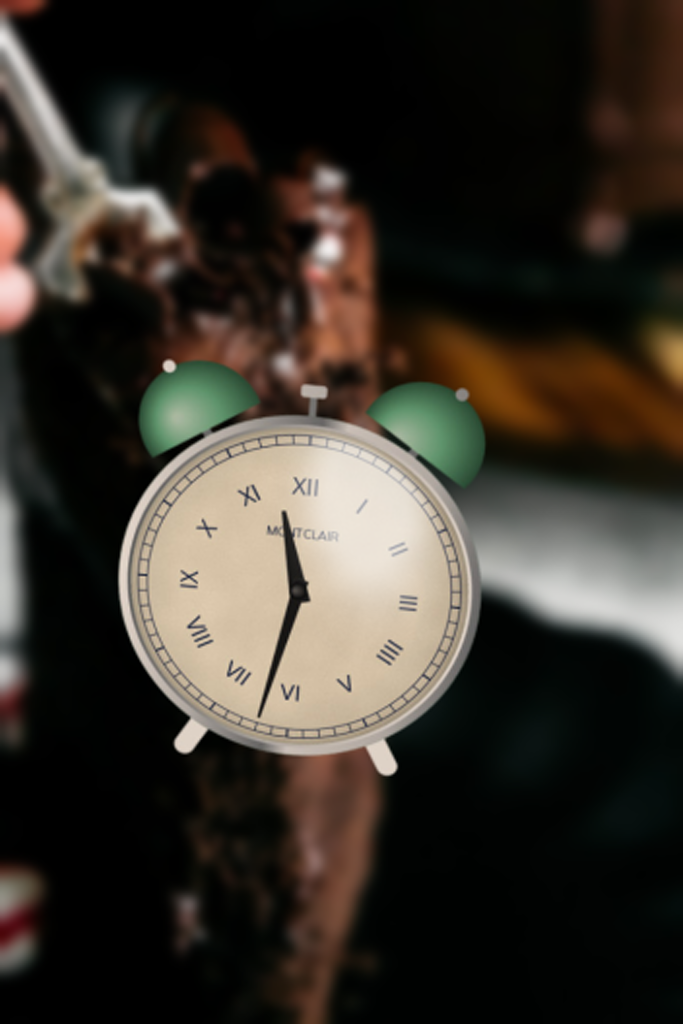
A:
11:32
